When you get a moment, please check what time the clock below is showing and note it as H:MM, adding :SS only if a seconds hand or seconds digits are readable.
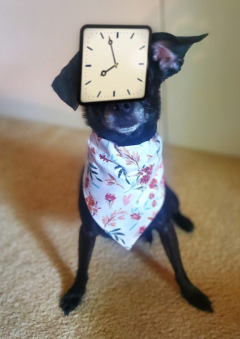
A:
7:57
